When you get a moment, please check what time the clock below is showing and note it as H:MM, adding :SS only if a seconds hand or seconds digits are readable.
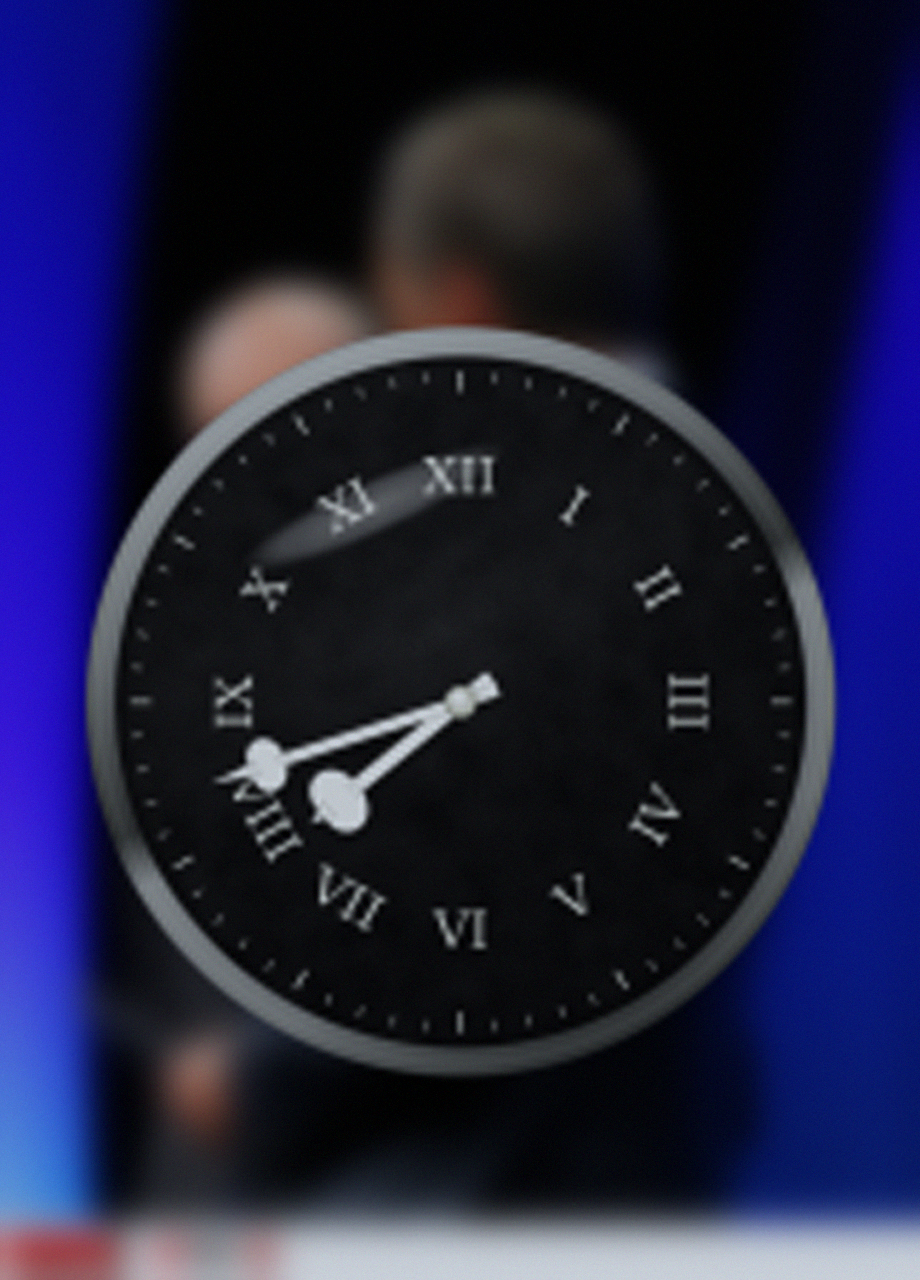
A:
7:42
